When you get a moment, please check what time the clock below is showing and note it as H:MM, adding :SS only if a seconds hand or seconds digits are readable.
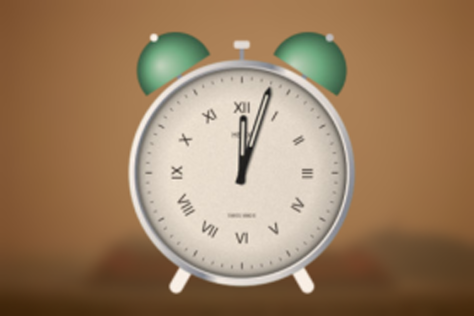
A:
12:03
